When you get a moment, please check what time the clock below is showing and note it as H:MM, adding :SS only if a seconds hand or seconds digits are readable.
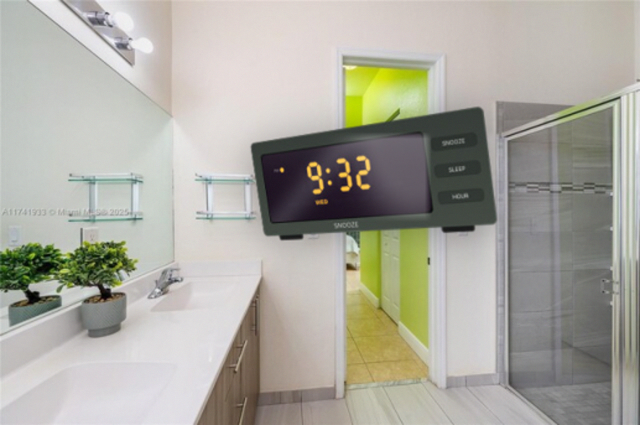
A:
9:32
